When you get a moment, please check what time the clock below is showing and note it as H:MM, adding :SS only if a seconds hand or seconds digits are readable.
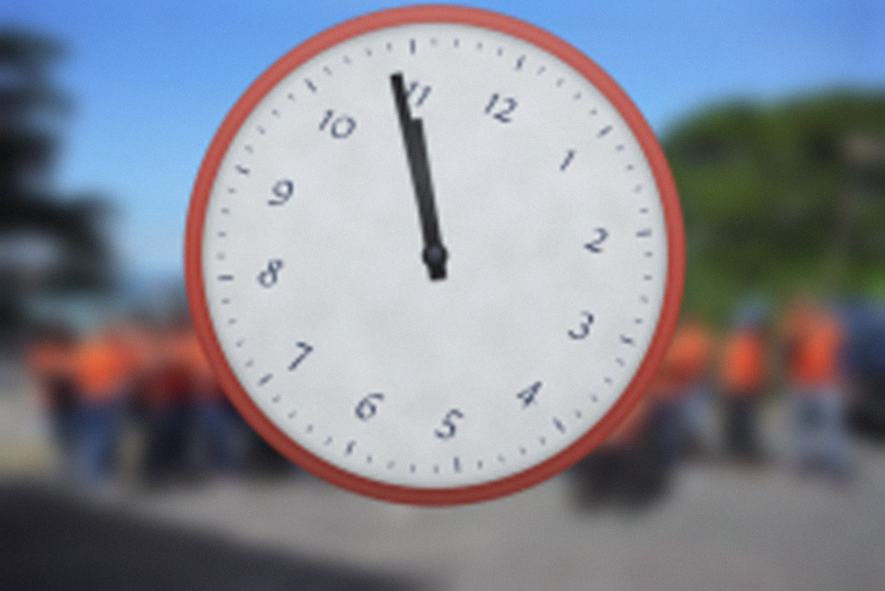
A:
10:54
